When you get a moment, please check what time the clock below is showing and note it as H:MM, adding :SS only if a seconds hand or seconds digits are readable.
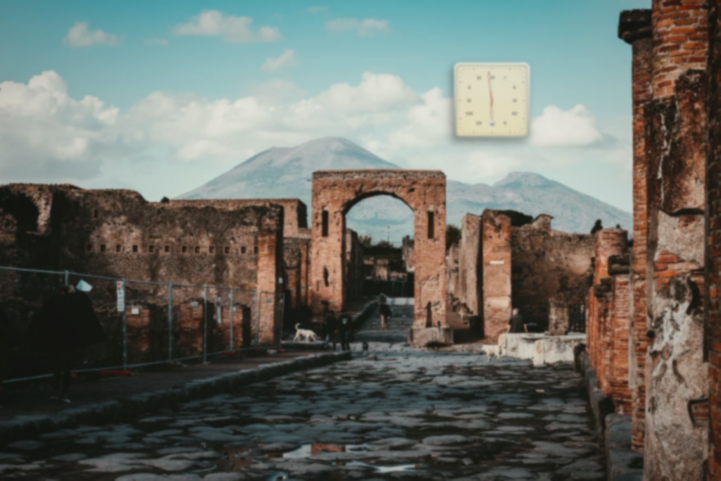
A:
5:59
